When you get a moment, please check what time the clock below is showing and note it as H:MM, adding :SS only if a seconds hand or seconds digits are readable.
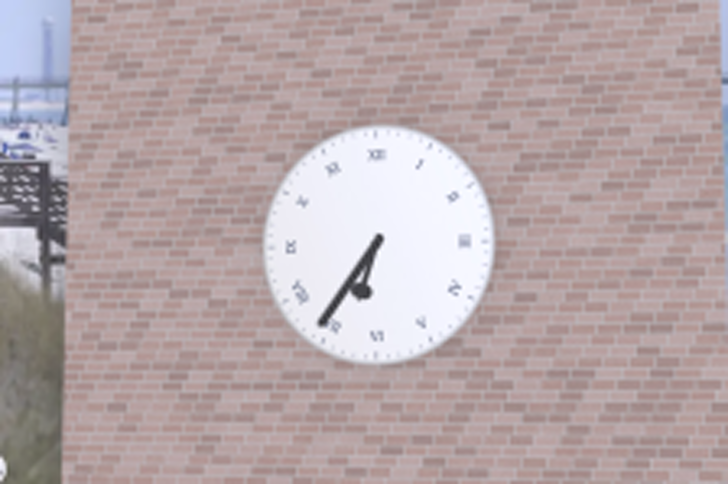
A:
6:36
